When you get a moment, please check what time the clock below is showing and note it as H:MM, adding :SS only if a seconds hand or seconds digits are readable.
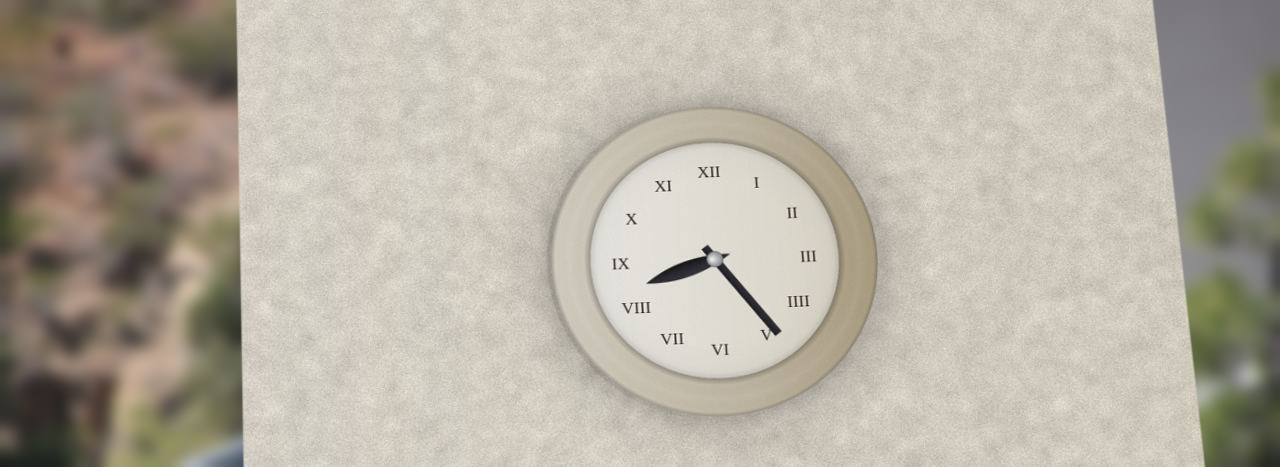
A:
8:24
